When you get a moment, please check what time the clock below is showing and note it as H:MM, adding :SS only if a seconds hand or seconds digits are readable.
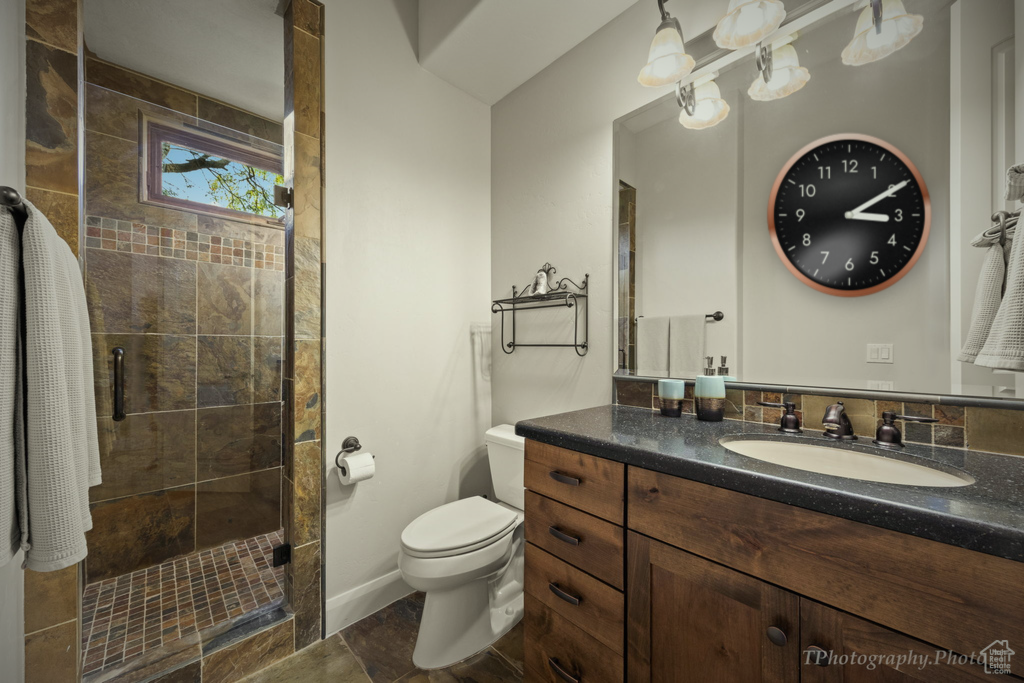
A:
3:10
